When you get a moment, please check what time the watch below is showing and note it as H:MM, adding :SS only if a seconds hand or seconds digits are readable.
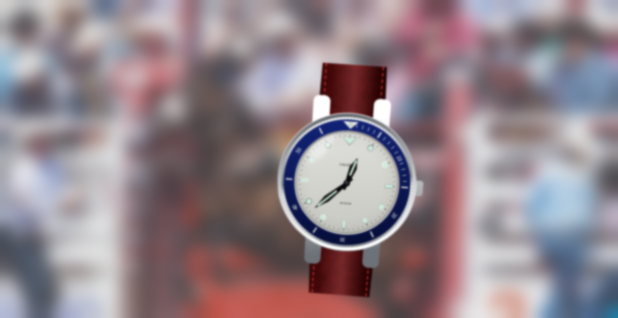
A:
12:38
